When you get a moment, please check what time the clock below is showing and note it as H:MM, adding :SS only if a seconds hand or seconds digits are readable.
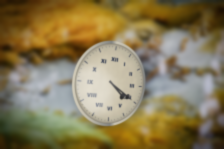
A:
4:20
